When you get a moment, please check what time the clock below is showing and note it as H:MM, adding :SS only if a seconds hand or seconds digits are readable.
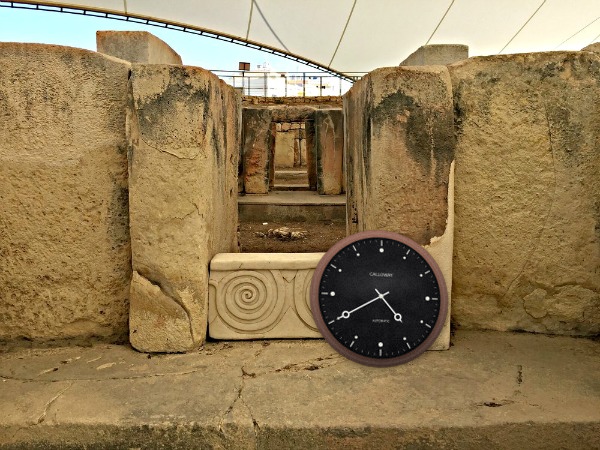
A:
4:40
